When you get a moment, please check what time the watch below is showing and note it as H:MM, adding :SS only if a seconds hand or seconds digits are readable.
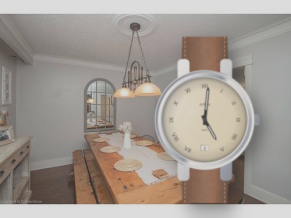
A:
5:01
